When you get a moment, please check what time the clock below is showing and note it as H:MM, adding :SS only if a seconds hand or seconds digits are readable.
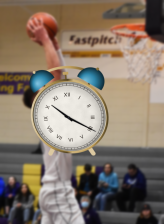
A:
10:20
